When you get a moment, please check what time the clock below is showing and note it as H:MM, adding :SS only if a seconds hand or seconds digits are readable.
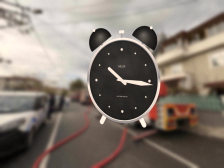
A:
10:16
